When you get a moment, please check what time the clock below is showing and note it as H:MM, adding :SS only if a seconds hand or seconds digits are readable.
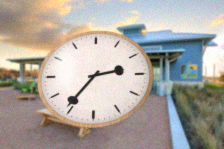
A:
2:36
